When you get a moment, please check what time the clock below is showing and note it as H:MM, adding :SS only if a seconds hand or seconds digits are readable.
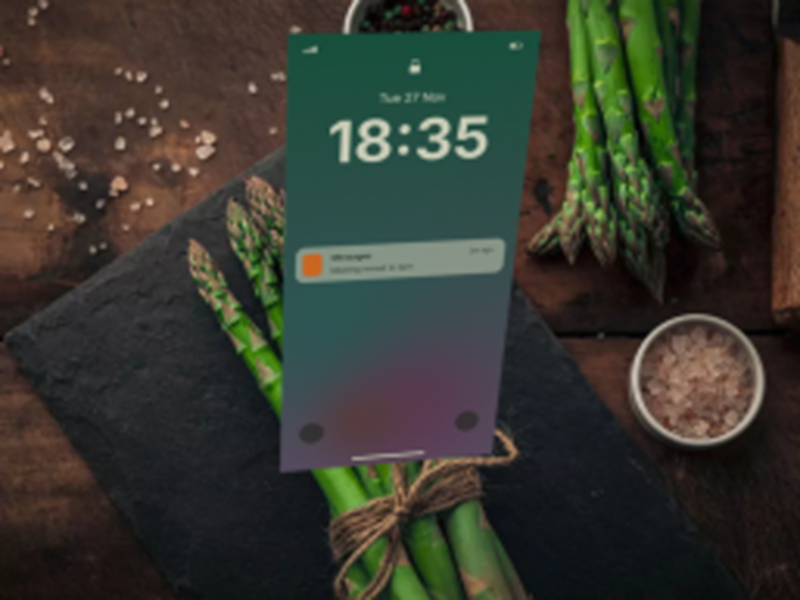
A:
18:35
